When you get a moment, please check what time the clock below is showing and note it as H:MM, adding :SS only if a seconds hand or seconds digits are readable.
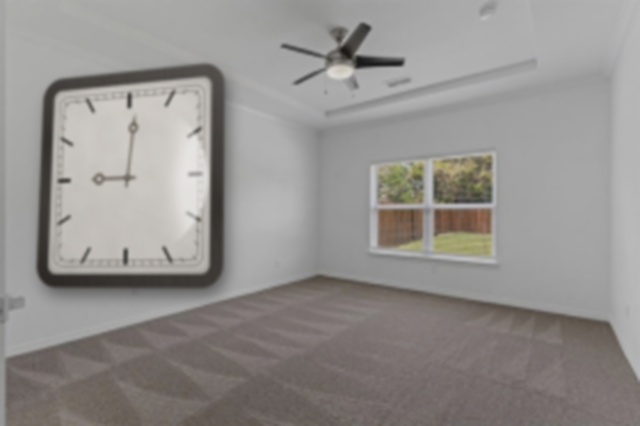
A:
9:01
